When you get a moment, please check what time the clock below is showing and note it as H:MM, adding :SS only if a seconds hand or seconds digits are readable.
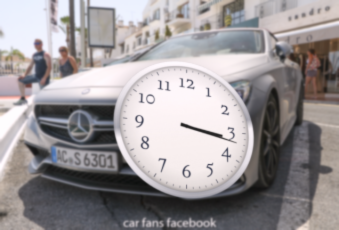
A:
3:17
